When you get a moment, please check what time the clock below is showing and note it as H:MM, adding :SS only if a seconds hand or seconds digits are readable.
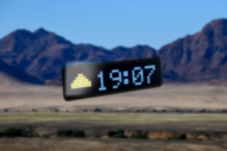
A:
19:07
